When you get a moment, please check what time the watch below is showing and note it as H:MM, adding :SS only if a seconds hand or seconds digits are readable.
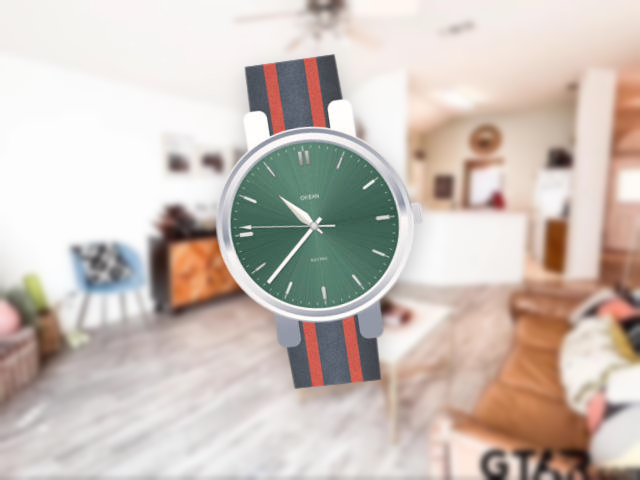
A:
10:37:46
